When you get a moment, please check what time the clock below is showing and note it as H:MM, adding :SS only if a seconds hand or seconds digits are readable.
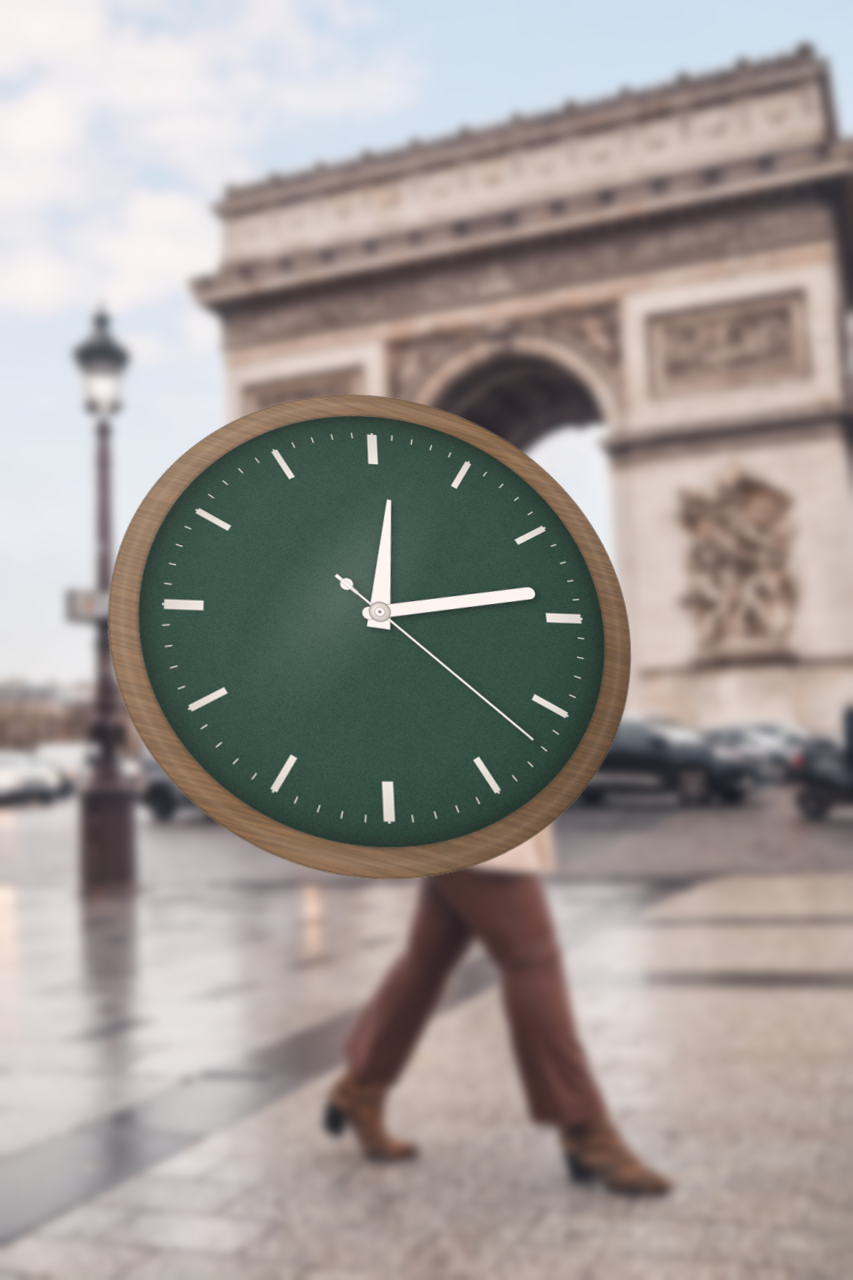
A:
12:13:22
